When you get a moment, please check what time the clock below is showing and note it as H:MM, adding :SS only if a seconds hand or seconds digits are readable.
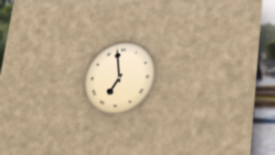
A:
6:58
